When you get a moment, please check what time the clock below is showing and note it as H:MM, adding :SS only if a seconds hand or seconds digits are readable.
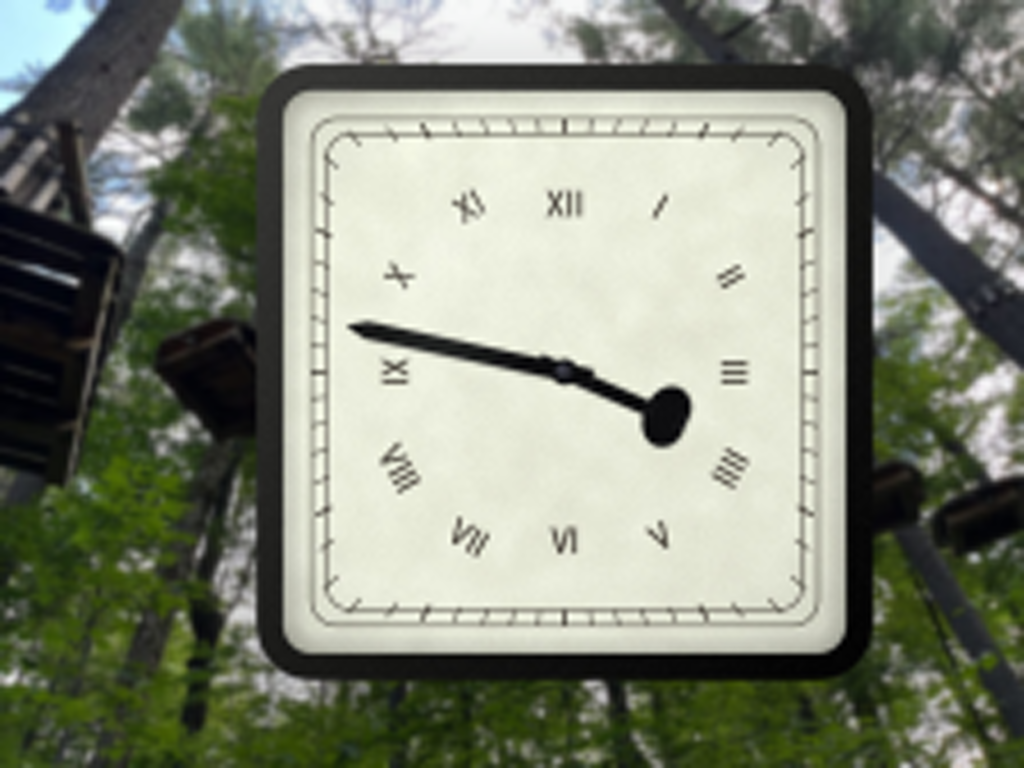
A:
3:47
